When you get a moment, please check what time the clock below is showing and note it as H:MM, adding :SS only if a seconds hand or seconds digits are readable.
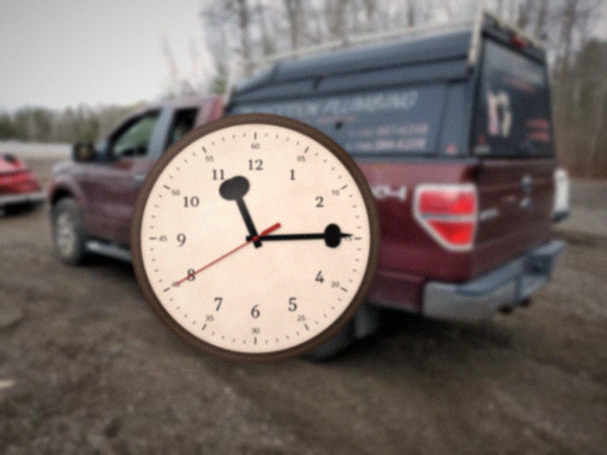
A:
11:14:40
